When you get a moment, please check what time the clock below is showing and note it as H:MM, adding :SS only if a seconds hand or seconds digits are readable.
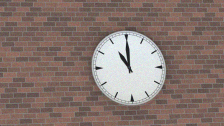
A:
11:00
